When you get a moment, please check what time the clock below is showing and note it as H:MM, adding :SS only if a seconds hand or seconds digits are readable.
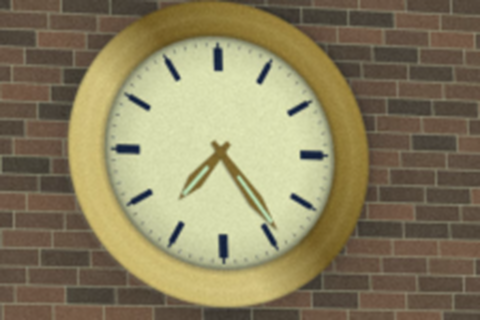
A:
7:24
